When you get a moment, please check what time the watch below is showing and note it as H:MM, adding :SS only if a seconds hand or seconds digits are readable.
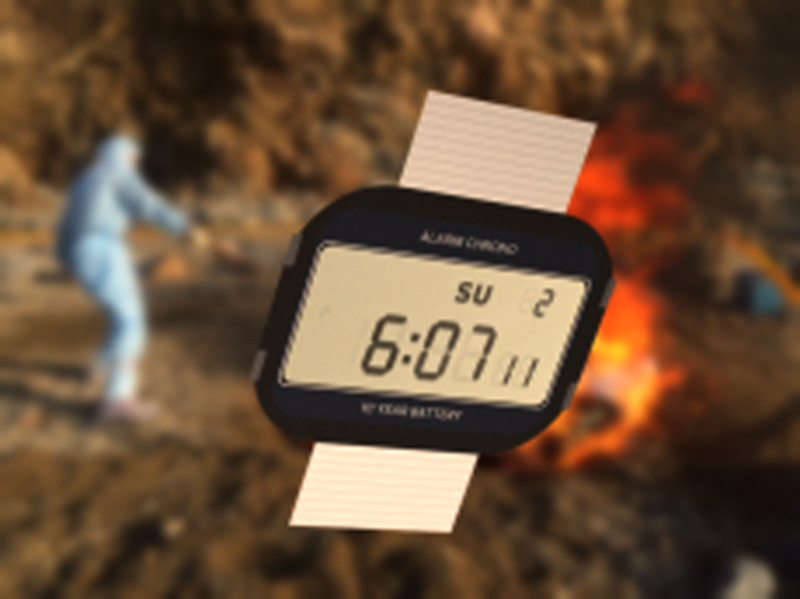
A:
6:07:11
